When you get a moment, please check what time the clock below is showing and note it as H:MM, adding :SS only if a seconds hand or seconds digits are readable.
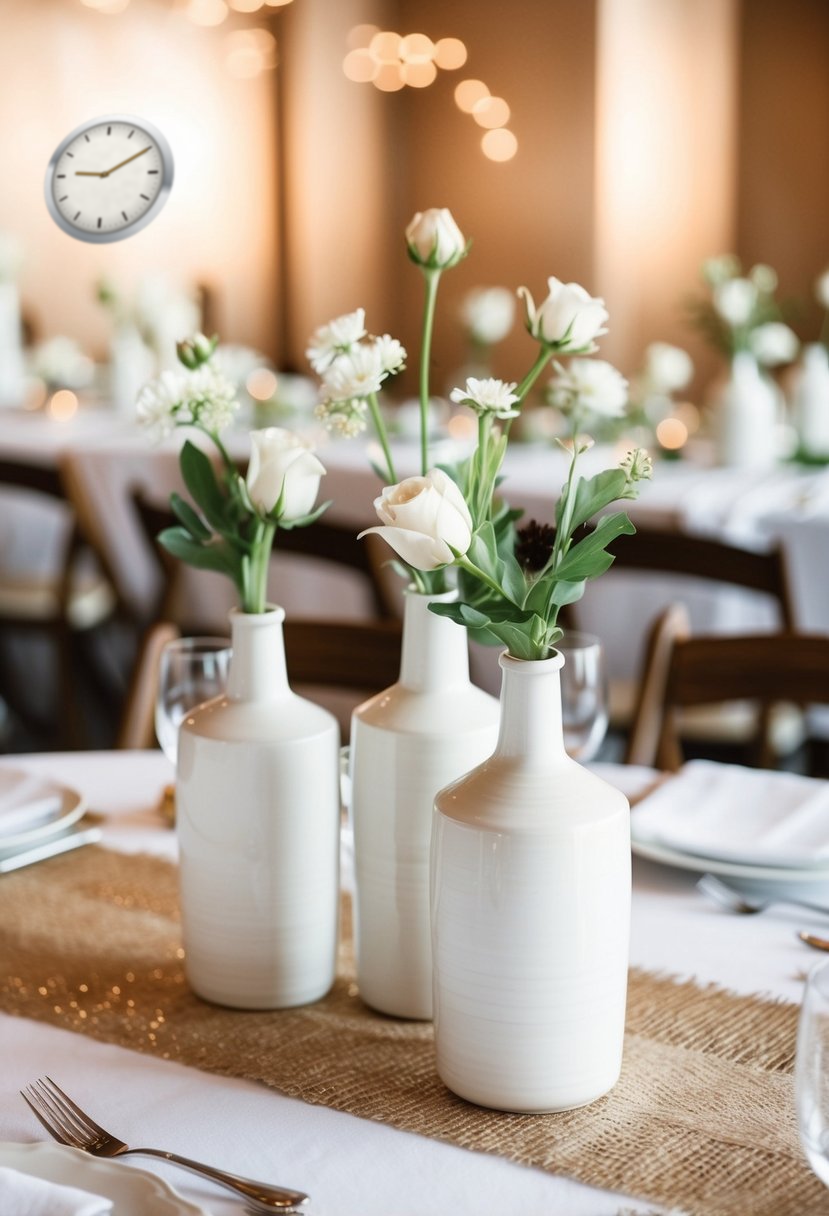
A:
9:10
